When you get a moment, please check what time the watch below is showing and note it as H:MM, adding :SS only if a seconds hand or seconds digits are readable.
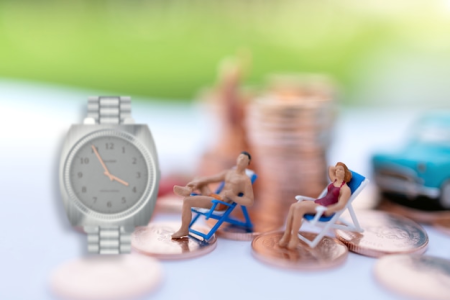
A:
3:55
